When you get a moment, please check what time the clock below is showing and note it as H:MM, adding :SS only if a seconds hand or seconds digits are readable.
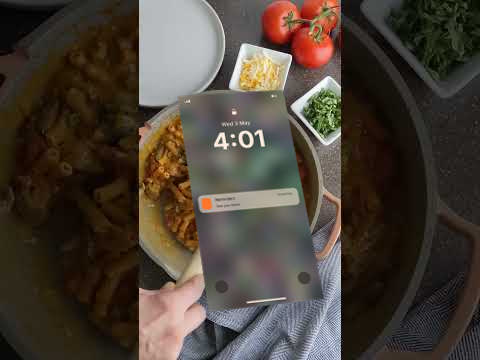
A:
4:01
